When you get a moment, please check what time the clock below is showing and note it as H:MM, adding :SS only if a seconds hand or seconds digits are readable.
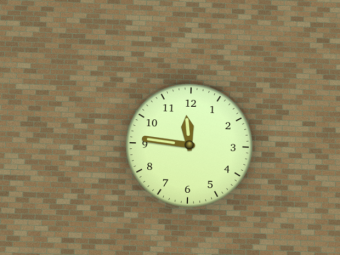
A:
11:46
